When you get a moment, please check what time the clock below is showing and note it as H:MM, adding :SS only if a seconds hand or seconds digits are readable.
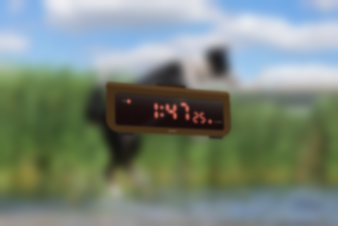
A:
1:47
